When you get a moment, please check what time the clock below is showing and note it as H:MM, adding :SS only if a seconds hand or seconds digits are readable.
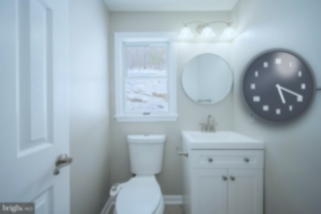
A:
5:19
